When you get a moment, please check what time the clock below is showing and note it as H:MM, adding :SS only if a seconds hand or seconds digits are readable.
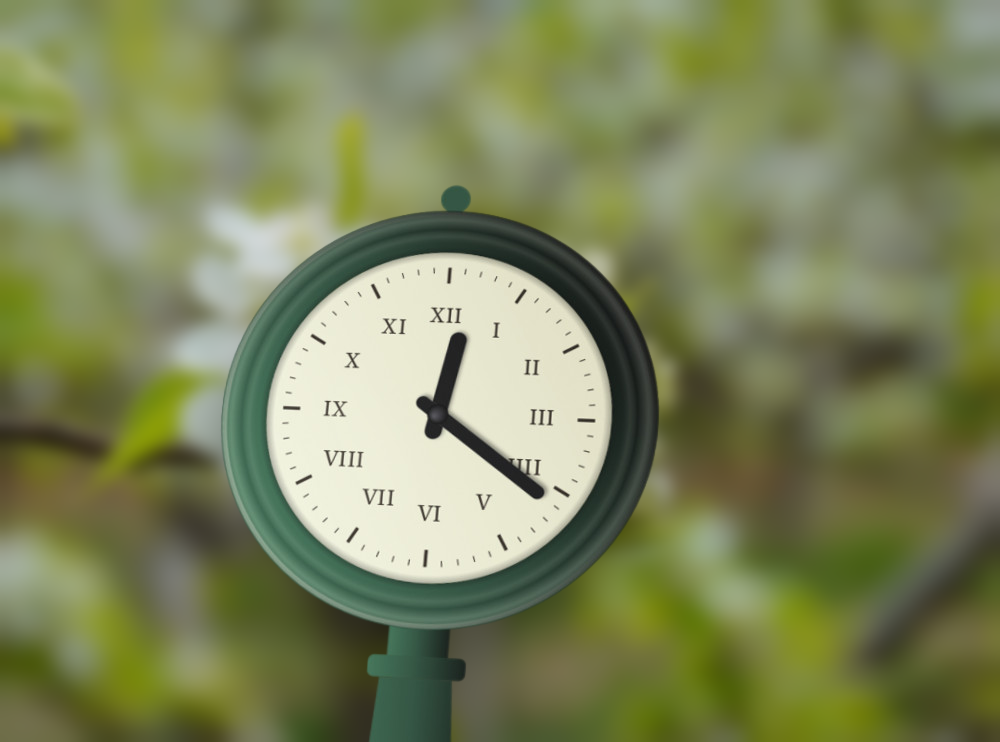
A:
12:21
